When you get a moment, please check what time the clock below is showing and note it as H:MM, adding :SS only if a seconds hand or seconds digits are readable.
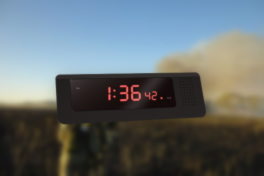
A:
1:36:42
